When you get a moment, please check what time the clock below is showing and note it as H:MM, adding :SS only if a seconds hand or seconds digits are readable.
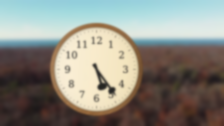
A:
5:24
